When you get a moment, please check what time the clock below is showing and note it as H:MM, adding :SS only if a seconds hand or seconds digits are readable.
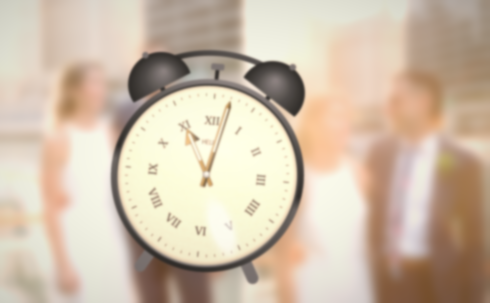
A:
11:02
